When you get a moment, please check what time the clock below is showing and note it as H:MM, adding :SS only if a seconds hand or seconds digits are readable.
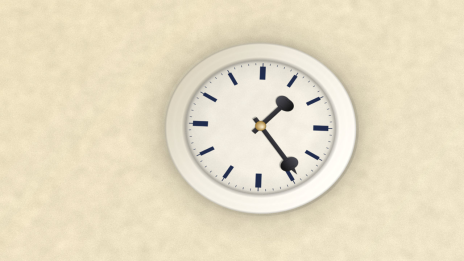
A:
1:24
